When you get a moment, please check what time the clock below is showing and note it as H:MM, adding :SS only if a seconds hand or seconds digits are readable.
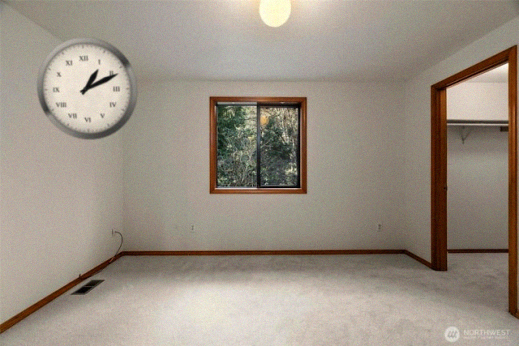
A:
1:11
